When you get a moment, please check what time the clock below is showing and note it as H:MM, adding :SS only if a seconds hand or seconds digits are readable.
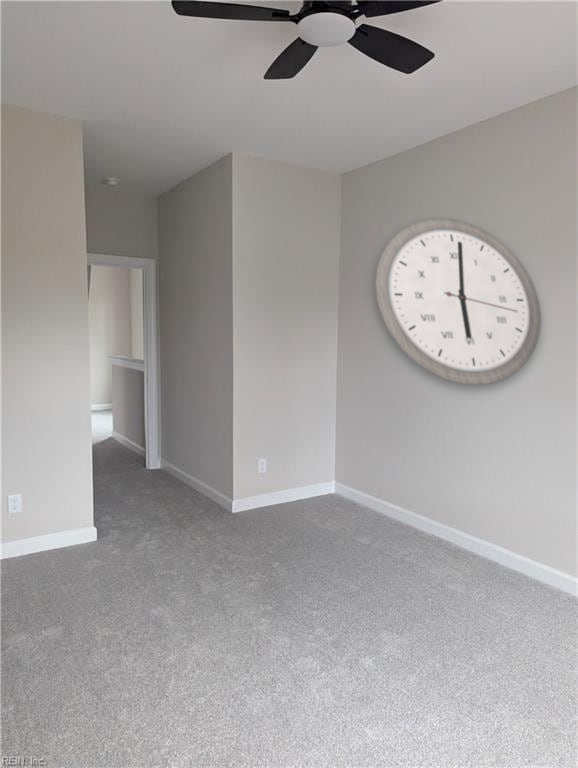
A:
6:01:17
